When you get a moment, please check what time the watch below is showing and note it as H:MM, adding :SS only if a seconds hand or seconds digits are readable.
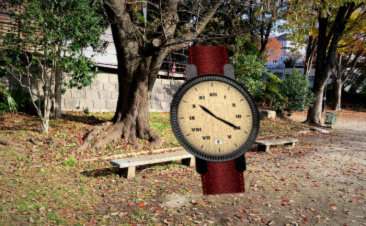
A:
10:20
